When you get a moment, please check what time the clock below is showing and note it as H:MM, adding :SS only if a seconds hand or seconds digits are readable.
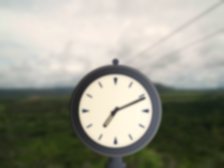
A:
7:11
